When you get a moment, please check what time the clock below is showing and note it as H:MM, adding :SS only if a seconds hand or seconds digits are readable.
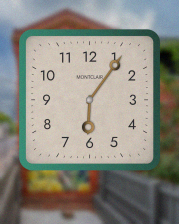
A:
6:06
